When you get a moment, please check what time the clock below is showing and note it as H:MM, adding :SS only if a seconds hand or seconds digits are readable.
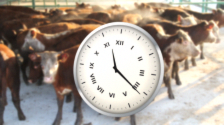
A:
11:21
